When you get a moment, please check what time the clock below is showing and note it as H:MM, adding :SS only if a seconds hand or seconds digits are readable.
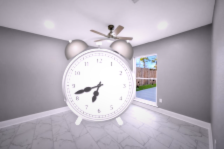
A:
6:42
